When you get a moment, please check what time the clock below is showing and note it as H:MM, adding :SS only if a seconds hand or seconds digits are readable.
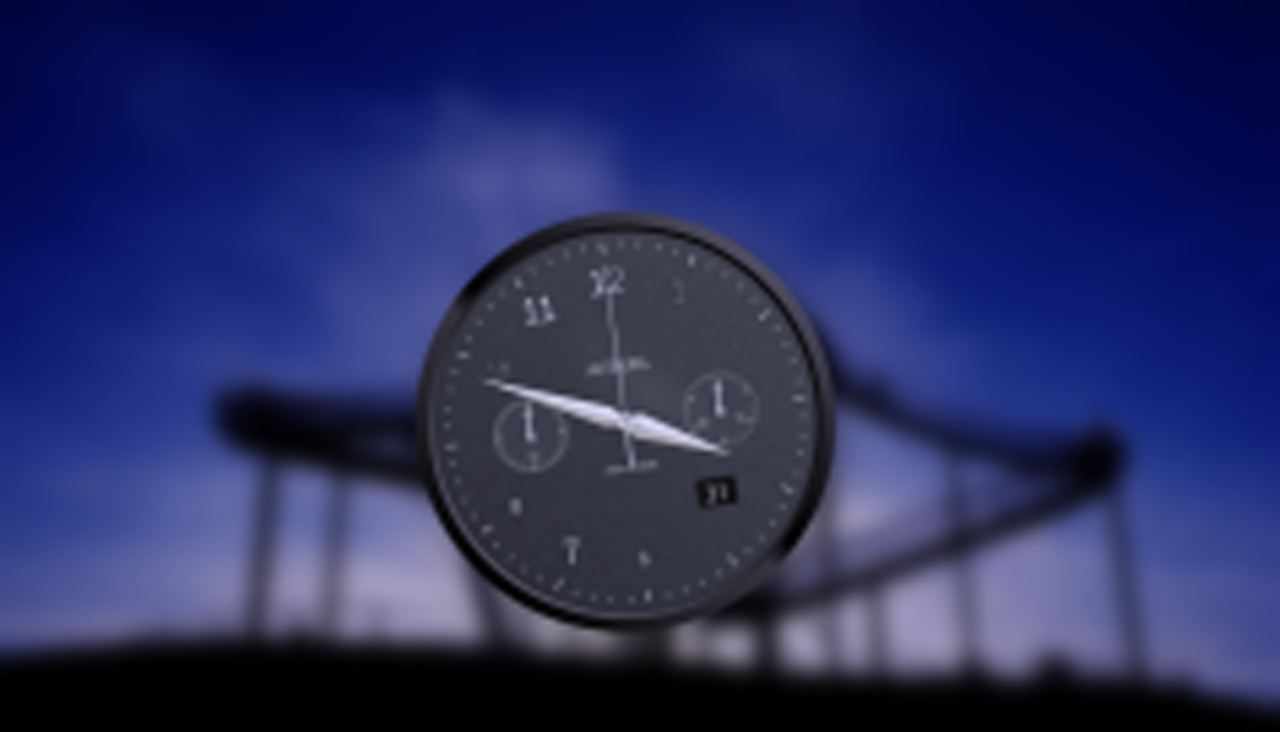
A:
3:49
